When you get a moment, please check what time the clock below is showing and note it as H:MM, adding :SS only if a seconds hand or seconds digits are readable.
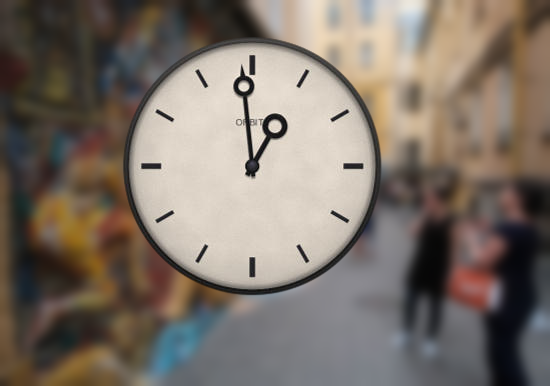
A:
12:59
